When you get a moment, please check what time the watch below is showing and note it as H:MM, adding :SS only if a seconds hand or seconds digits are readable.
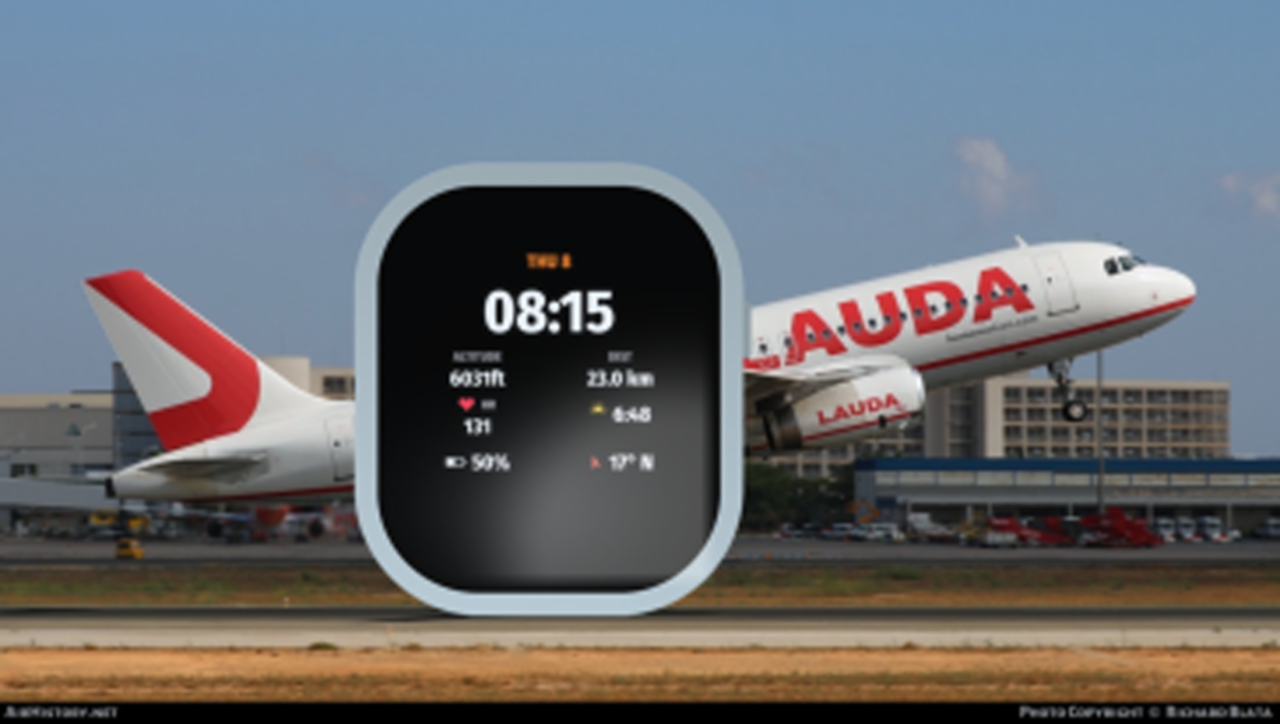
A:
8:15
